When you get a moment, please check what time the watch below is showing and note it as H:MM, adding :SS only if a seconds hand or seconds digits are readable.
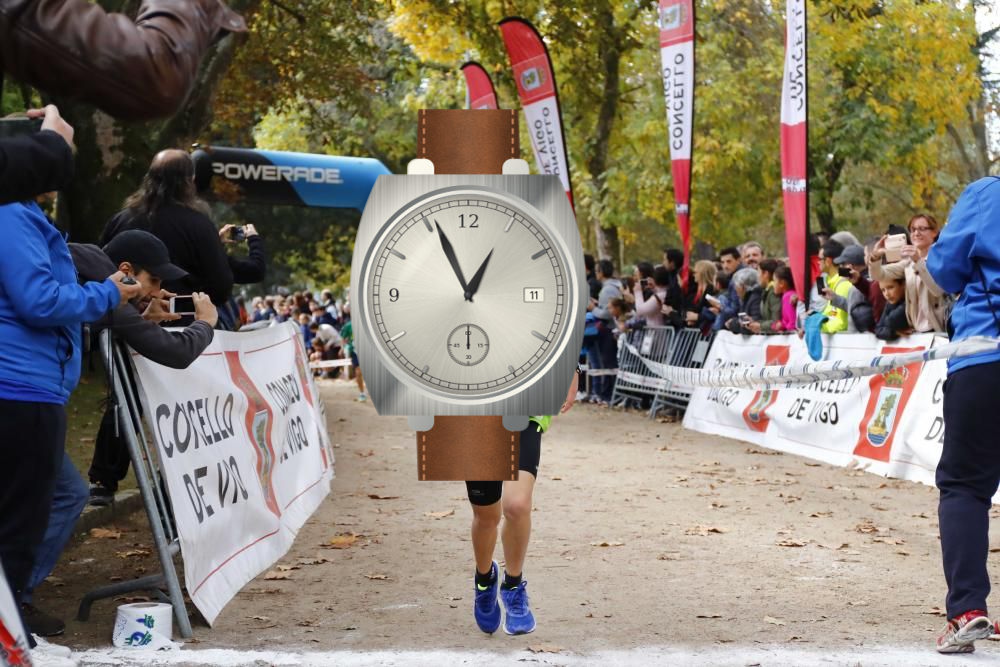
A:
12:56
